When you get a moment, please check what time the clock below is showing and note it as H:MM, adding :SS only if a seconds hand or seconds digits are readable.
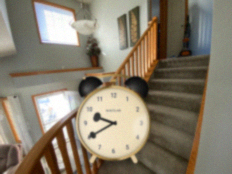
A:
9:40
